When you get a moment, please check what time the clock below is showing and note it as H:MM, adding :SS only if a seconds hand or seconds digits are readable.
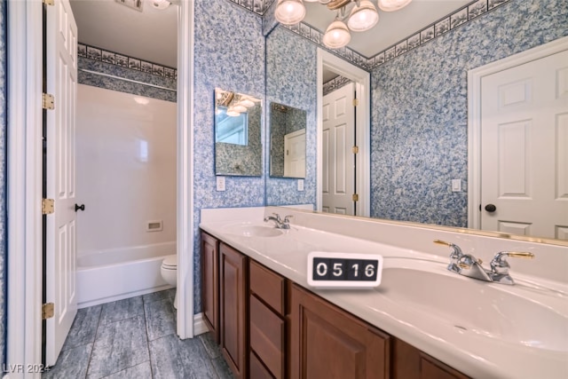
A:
5:16
